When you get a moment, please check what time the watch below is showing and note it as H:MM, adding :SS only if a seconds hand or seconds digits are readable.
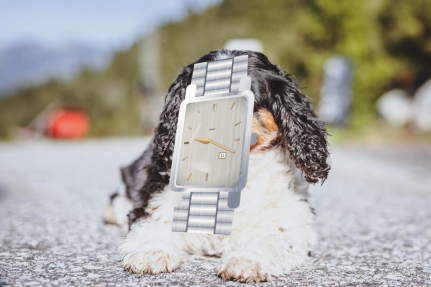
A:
9:19
